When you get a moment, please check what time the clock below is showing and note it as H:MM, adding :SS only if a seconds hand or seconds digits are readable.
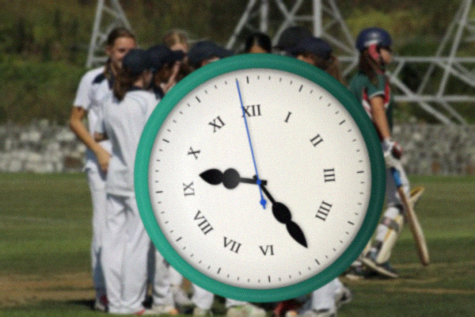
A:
9:24:59
